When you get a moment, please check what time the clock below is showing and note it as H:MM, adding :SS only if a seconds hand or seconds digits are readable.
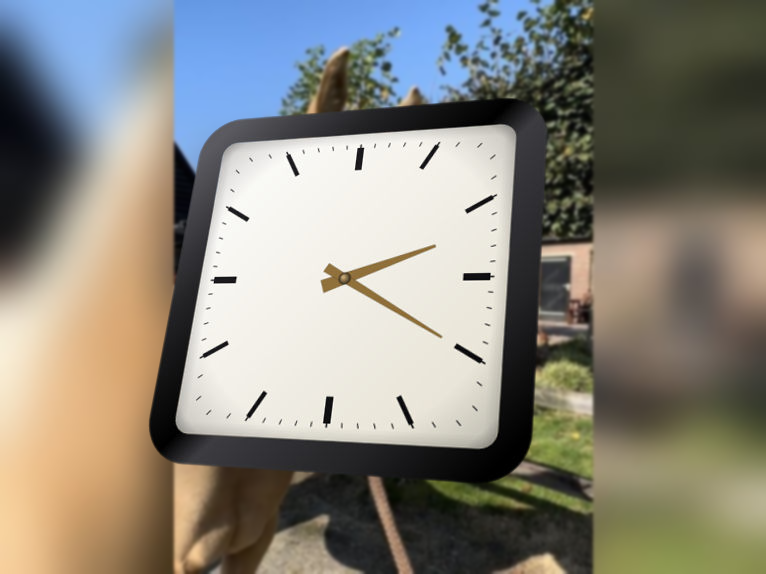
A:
2:20
